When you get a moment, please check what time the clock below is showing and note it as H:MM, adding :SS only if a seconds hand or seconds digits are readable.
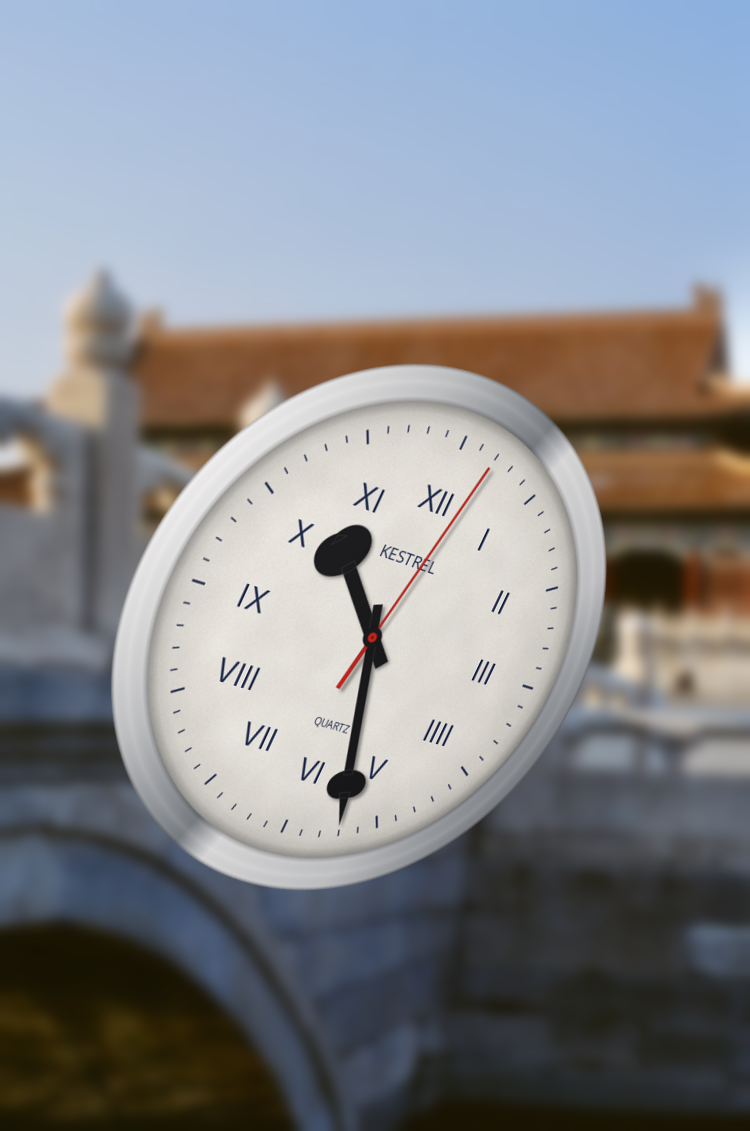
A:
10:27:02
